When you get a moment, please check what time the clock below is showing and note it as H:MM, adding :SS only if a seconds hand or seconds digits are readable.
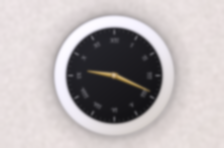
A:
9:19
